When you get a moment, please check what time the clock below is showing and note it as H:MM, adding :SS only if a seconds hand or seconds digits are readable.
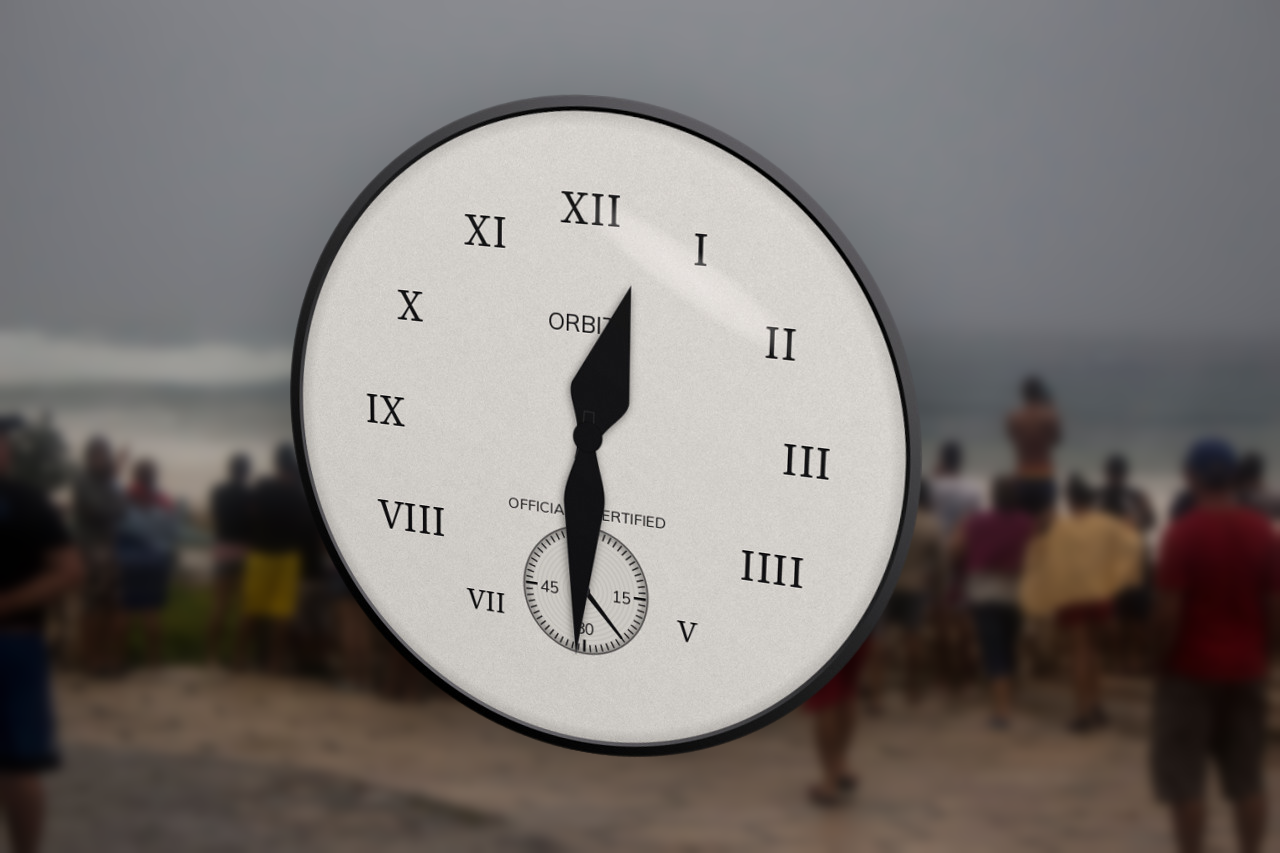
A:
12:30:23
